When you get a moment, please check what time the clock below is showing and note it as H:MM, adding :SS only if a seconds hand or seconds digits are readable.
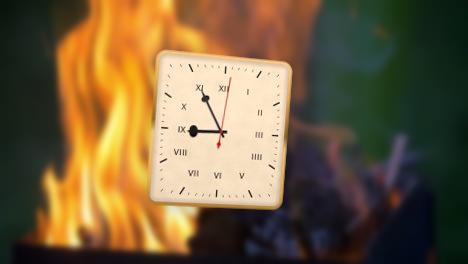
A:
8:55:01
